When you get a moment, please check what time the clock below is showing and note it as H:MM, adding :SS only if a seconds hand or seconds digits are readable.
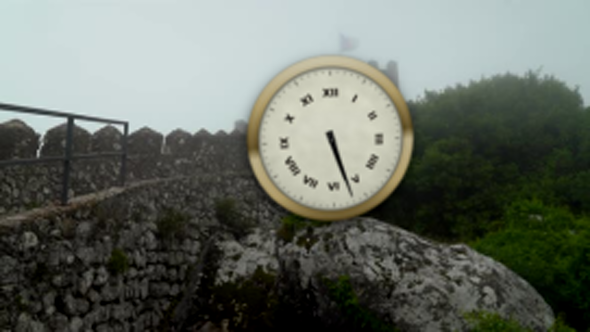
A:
5:27
